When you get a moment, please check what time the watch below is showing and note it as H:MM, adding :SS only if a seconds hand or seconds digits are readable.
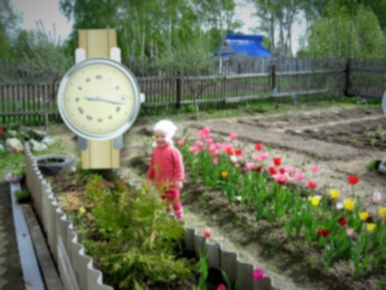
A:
9:17
